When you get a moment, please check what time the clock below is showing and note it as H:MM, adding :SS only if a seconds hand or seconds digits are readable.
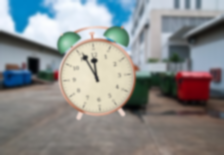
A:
11:56
